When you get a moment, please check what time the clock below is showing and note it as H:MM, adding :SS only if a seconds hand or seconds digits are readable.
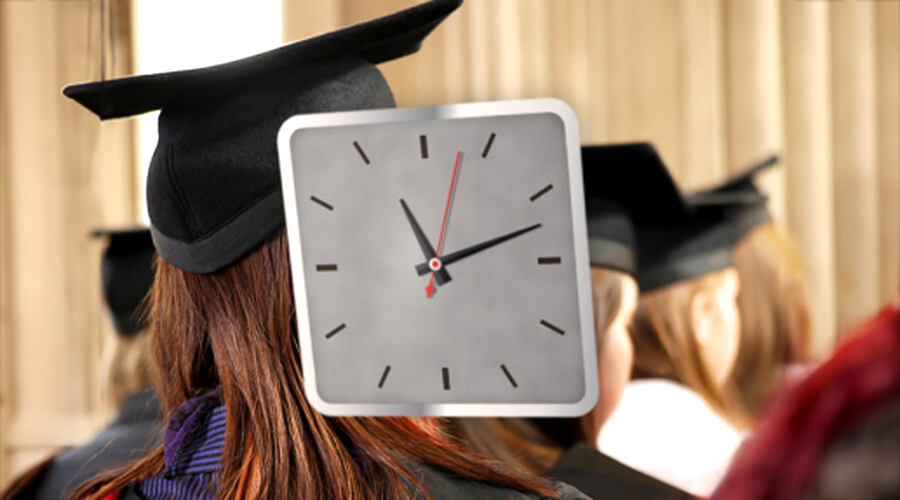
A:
11:12:03
